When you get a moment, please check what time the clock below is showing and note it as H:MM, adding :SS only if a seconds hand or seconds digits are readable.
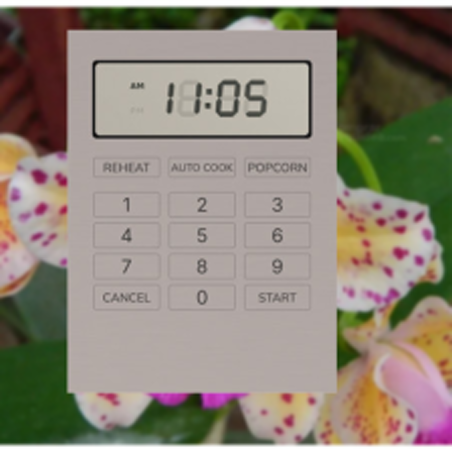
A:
11:05
